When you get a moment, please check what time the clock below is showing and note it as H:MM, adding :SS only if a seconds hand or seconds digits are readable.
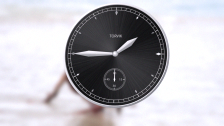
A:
1:45
